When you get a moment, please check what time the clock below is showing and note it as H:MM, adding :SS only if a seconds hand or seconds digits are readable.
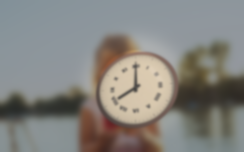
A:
8:00
